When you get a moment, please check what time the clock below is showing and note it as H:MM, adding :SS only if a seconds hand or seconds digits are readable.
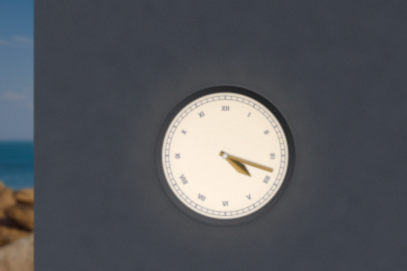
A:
4:18
